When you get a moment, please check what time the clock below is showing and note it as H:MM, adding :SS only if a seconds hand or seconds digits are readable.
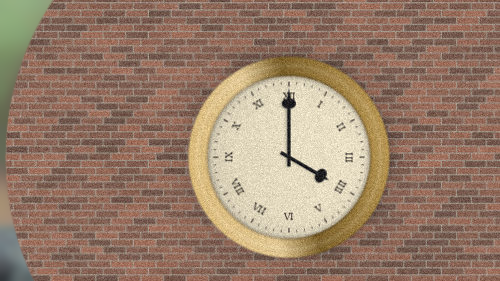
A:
4:00
